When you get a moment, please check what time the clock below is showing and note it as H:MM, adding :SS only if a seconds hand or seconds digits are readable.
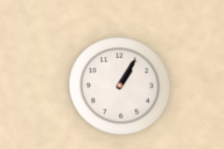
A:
1:05
